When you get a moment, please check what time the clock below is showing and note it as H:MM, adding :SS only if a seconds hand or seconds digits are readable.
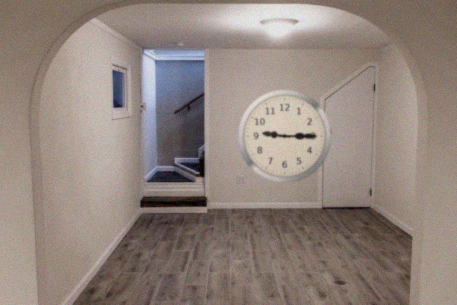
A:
9:15
